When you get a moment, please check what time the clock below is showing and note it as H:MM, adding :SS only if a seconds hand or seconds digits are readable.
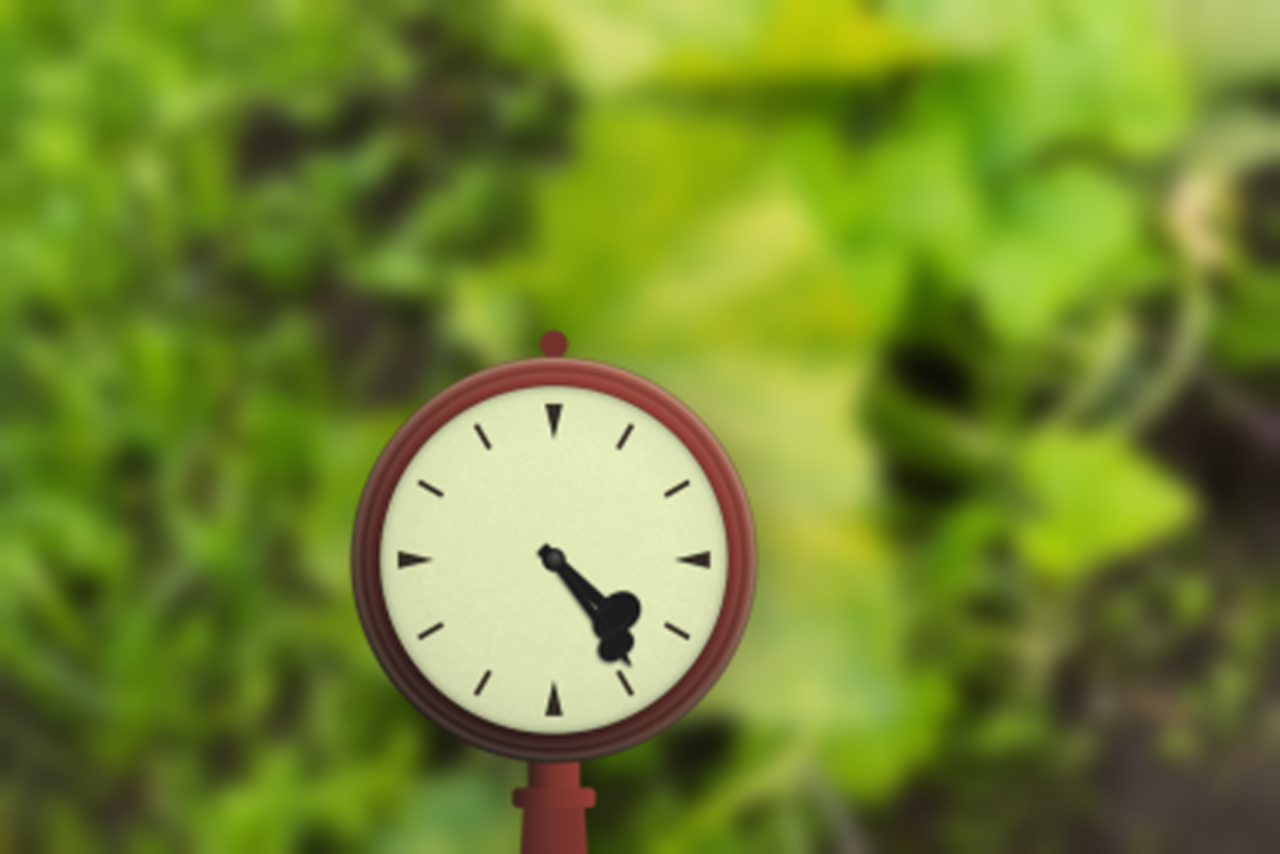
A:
4:24
